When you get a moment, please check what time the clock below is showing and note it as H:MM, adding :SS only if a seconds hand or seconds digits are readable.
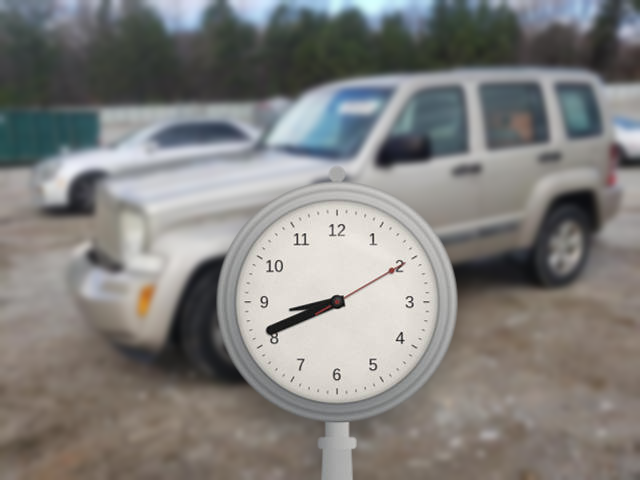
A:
8:41:10
